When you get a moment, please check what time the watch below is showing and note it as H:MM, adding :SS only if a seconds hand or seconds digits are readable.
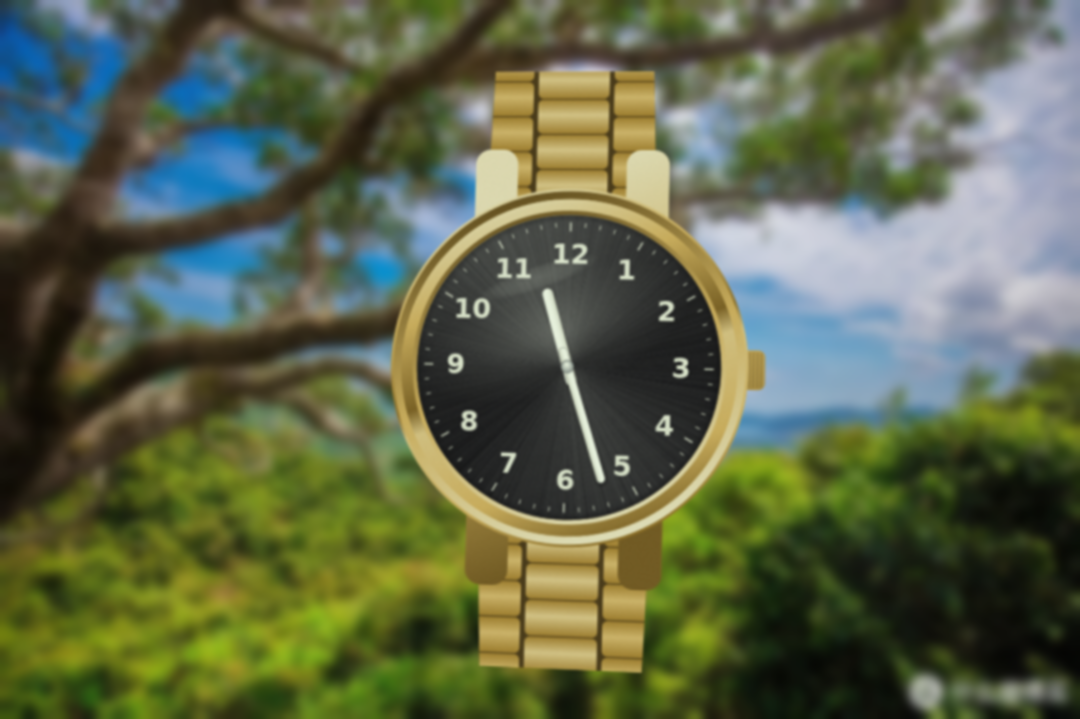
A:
11:27
